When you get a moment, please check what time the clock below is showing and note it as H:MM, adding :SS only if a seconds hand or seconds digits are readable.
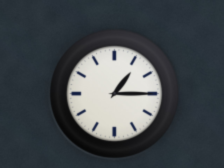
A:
1:15
